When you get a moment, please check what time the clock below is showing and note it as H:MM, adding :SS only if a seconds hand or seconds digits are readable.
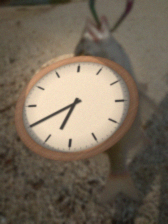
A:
6:40
